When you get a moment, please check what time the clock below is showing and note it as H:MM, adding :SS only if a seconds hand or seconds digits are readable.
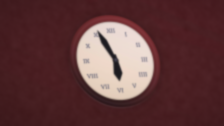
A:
5:56
